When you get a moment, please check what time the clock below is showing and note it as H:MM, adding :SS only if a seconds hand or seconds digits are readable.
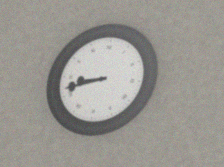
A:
8:42
